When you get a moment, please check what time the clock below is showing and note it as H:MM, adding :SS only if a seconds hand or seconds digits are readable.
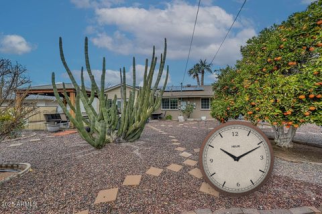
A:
10:11
